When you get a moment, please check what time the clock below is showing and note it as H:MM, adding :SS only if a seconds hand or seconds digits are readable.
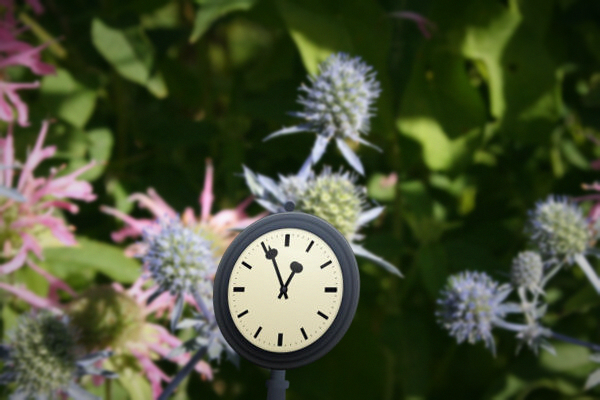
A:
12:56
